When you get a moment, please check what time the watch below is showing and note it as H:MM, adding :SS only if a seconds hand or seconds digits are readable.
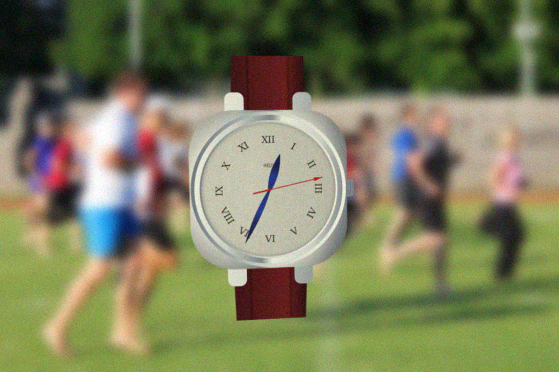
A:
12:34:13
